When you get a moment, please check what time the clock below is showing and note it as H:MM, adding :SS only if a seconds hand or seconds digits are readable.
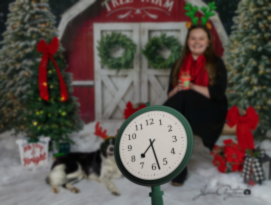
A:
7:28
